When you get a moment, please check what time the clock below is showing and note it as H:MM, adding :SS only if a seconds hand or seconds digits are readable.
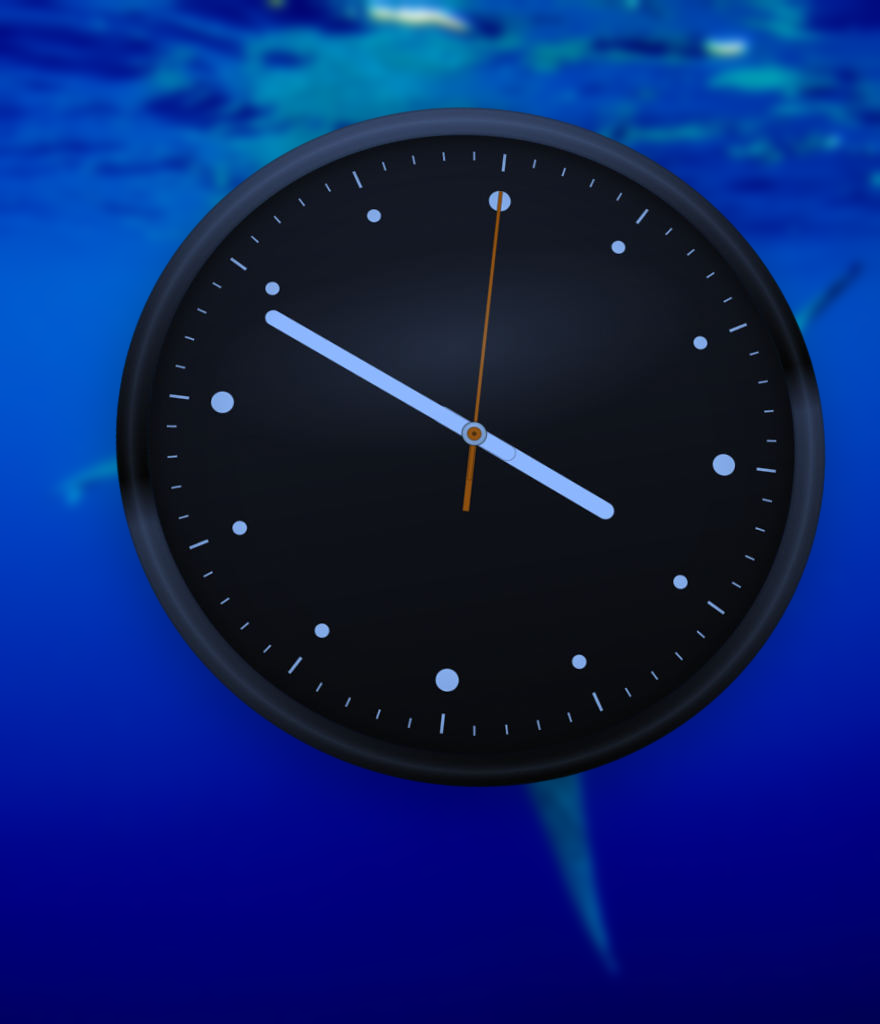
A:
3:49:00
